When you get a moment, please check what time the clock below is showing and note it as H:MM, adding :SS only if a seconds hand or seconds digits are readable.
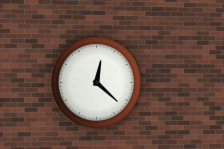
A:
12:22
